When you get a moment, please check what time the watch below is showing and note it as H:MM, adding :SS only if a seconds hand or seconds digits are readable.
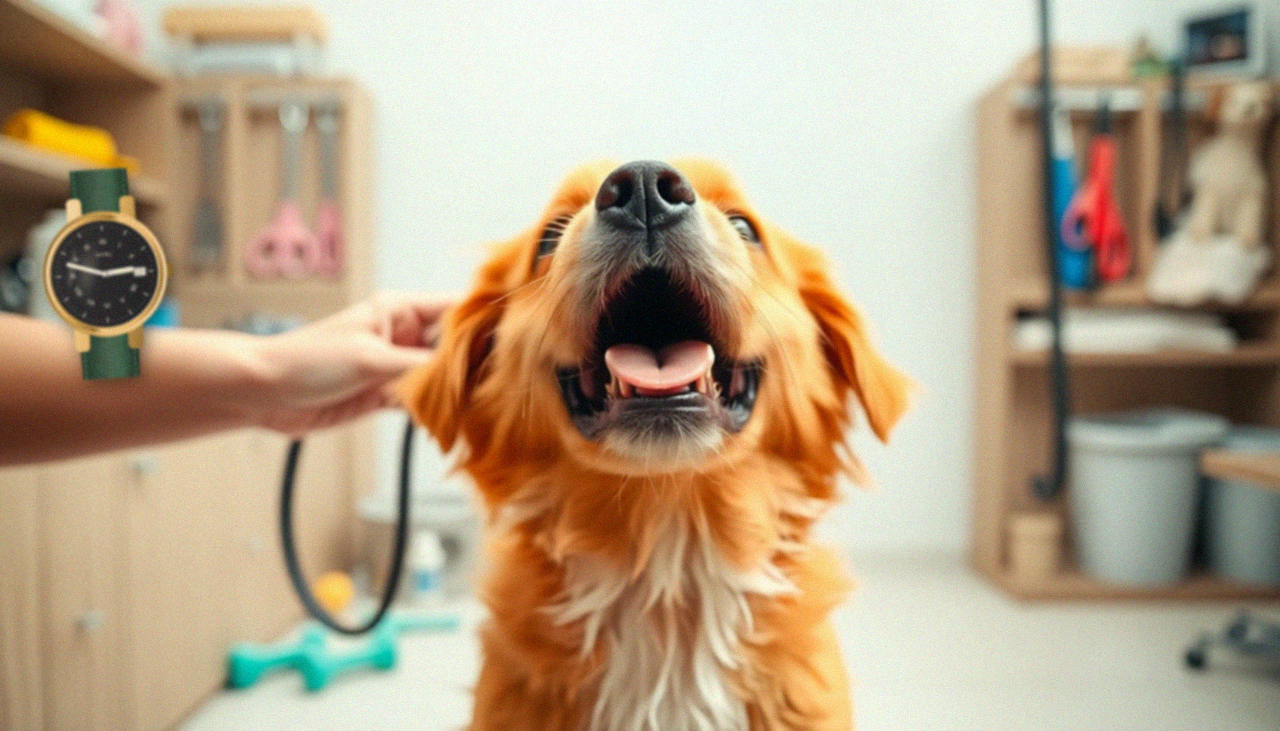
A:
2:48
